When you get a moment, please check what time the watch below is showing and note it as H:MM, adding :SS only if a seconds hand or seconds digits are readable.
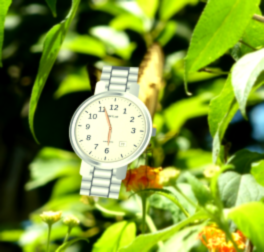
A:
5:56
